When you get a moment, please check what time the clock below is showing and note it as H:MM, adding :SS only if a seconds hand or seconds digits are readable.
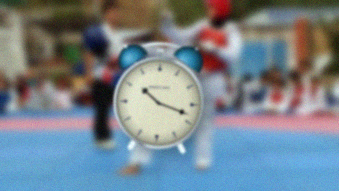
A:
10:18
